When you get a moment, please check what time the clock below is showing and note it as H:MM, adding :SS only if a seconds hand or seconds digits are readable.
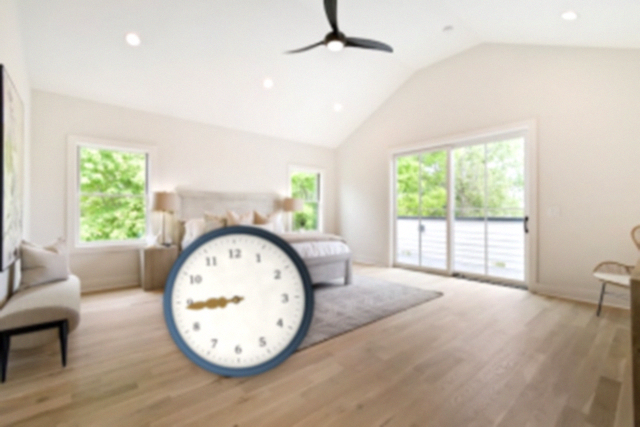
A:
8:44
